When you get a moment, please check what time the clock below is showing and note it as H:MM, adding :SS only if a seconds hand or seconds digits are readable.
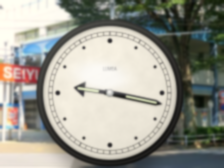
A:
9:17
